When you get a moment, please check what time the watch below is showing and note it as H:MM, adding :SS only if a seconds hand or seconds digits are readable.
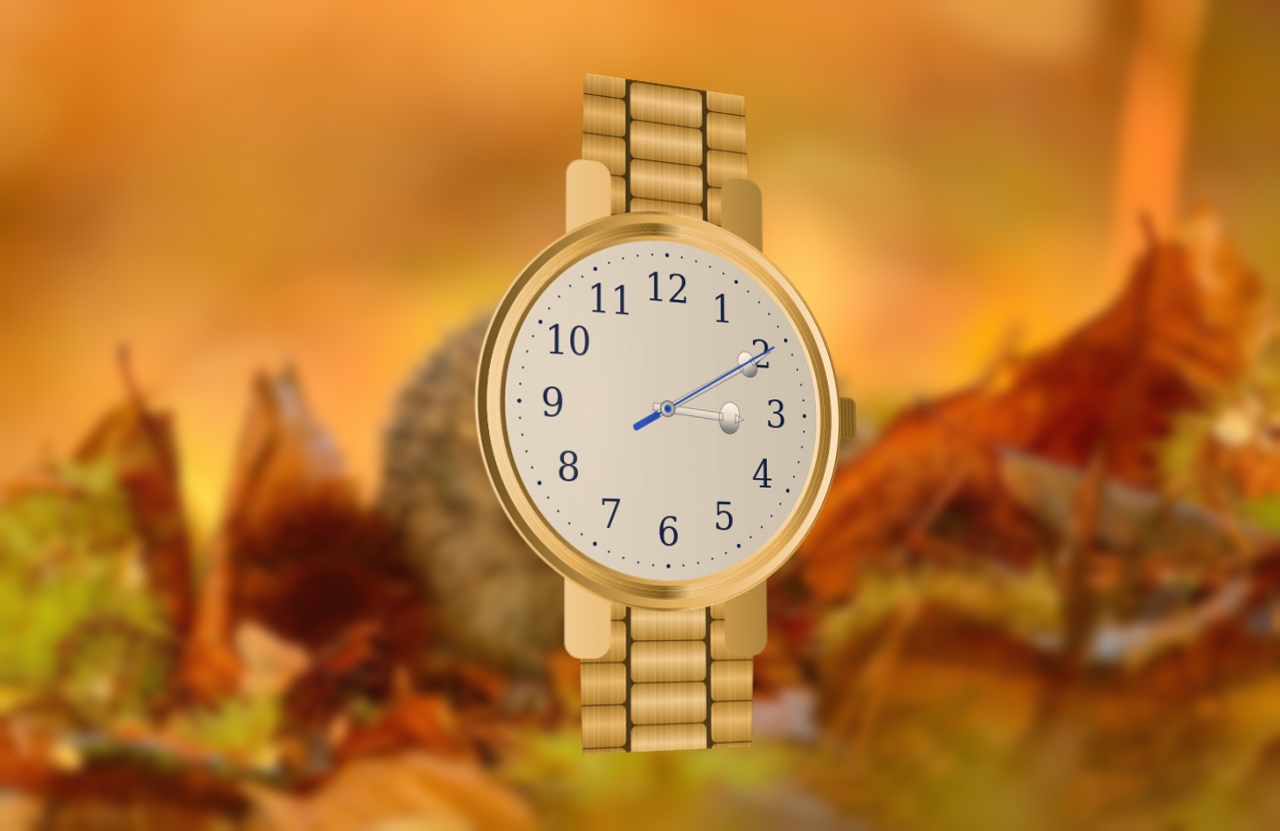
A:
3:10:10
